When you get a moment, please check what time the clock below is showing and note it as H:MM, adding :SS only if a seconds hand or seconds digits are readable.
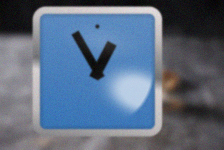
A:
12:55
